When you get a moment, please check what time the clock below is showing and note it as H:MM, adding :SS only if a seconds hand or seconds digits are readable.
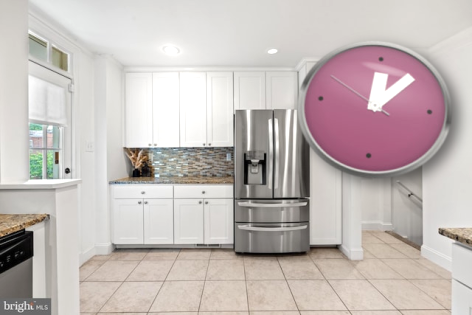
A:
12:06:50
